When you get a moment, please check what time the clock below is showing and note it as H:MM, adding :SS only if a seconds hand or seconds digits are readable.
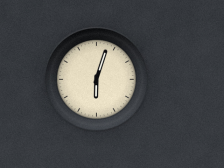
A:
6:03
